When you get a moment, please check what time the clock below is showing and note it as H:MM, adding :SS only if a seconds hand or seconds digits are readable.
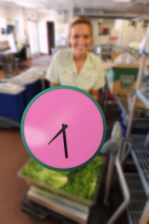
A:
7:29
